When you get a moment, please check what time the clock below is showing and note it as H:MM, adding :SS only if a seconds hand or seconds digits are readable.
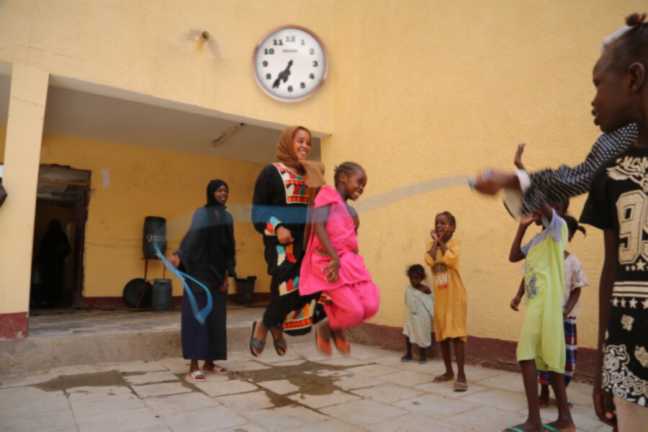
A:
6:36
